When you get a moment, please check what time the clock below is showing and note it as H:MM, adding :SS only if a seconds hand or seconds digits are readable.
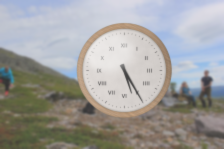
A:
5:25
